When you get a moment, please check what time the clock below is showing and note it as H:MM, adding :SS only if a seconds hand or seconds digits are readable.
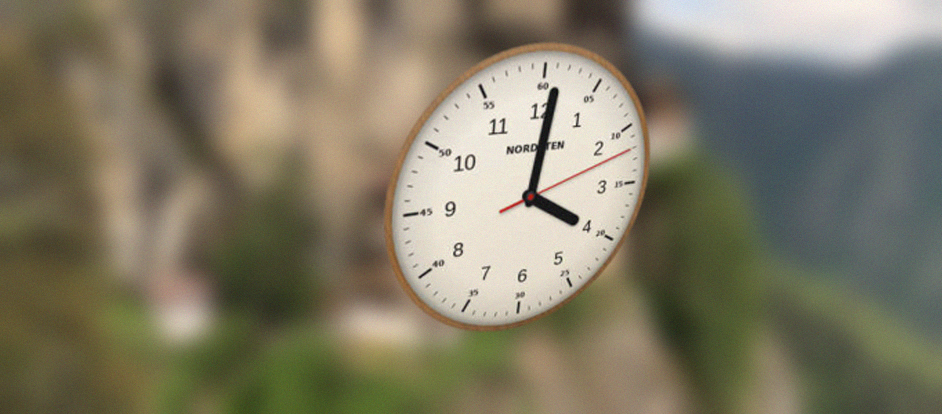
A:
4:01:12
